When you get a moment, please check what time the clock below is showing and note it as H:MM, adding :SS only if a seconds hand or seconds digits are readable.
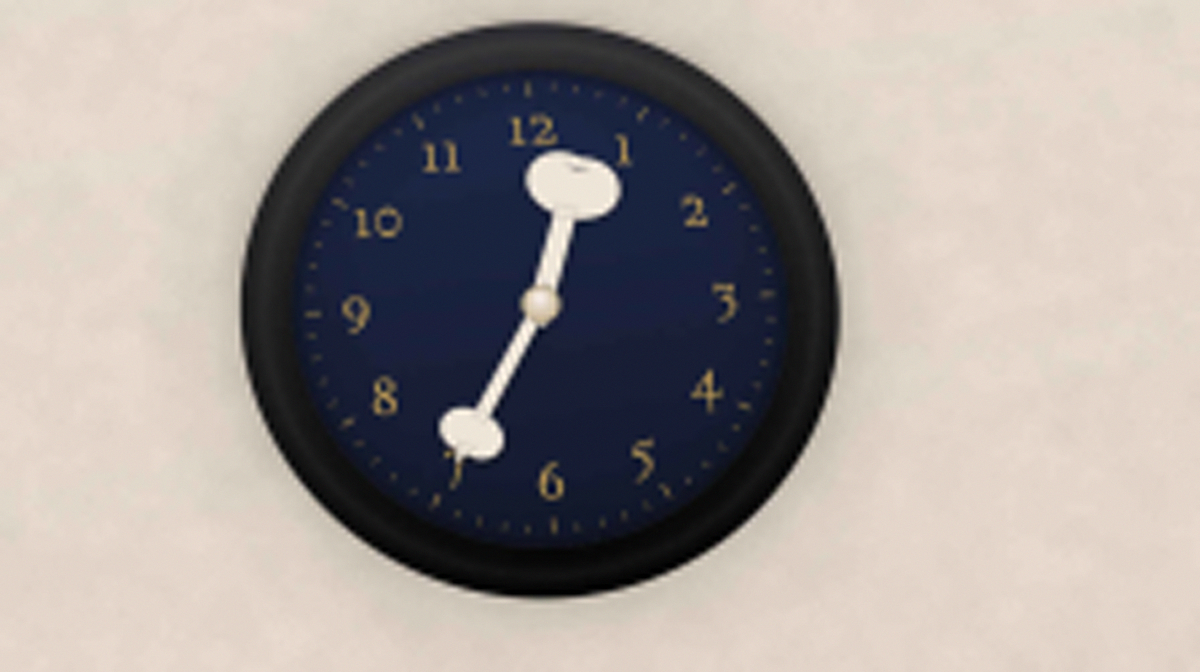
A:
12:35
